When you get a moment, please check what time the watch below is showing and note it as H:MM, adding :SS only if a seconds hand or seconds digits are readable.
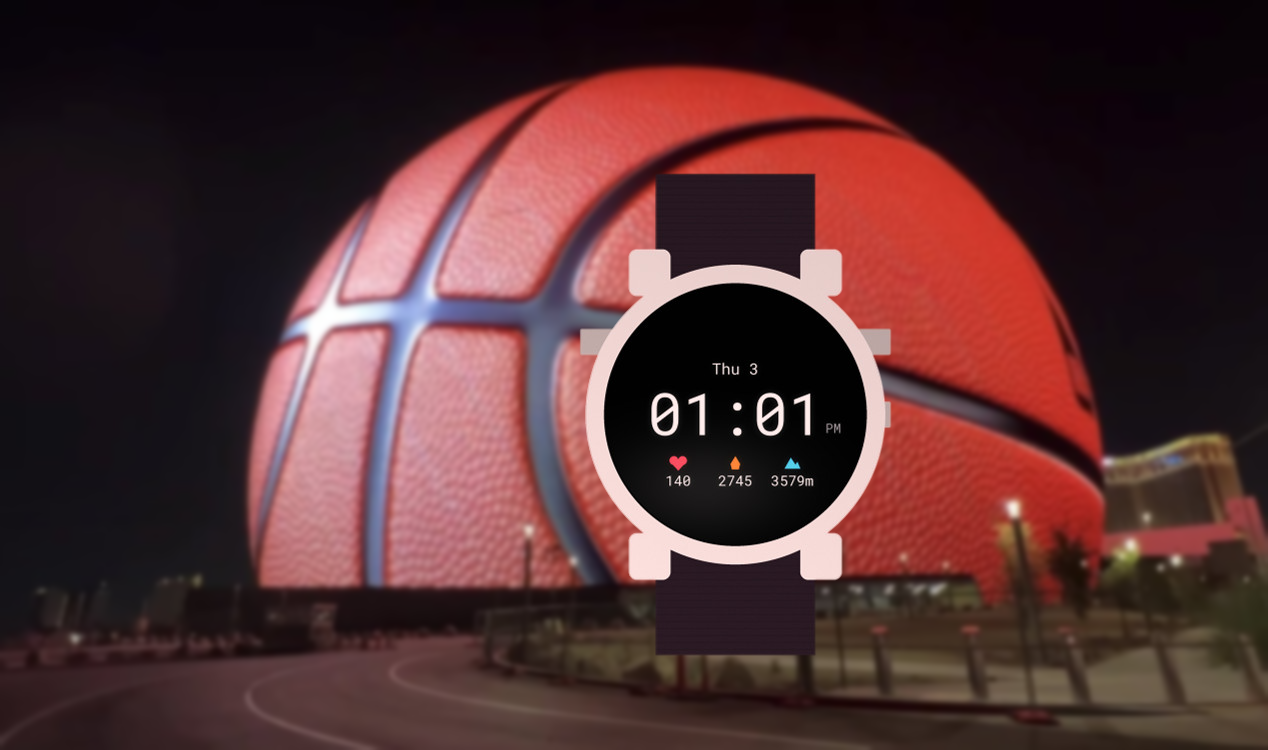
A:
1:01
